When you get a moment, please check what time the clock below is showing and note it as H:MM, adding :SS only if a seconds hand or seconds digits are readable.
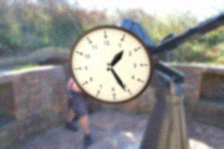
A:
1:26
